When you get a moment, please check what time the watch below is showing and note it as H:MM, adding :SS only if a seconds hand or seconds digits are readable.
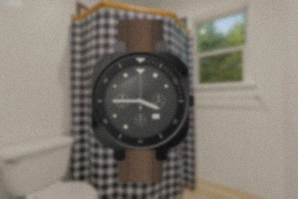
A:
3:45
